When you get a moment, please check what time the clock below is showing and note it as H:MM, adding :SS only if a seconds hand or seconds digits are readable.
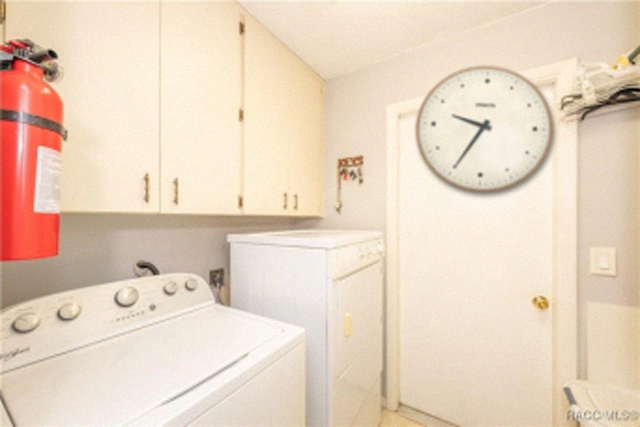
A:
9:35
